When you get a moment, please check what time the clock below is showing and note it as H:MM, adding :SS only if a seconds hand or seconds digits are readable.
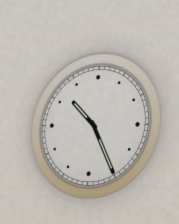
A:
10:25
